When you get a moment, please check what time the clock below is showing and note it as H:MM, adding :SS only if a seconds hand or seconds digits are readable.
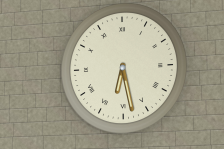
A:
6:28
